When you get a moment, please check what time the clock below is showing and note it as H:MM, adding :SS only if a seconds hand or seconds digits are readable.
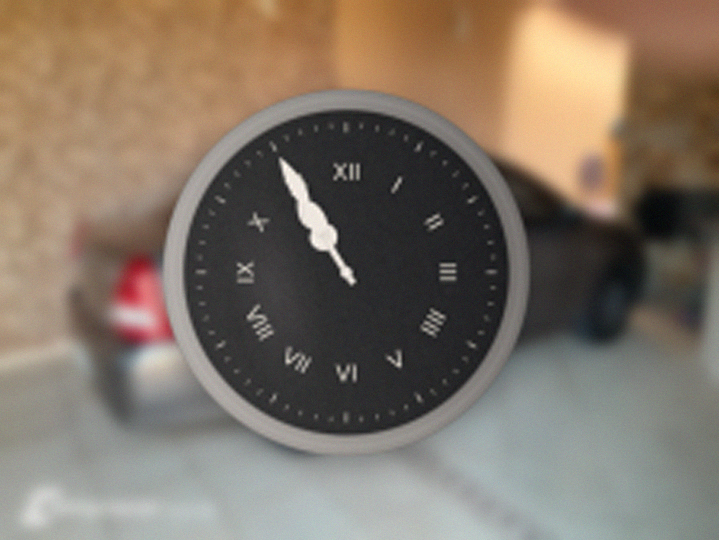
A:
10:55
